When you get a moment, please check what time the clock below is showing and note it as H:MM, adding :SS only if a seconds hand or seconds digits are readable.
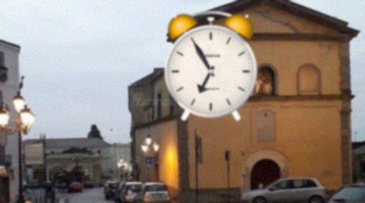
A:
6:55
